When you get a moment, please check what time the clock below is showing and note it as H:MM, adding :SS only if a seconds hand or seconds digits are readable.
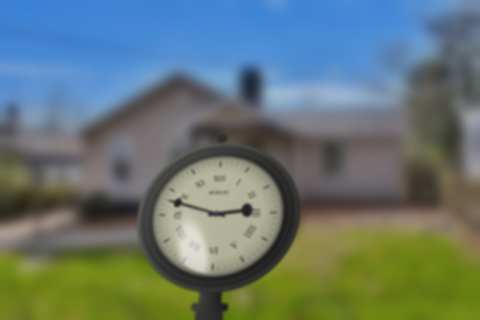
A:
2:48
